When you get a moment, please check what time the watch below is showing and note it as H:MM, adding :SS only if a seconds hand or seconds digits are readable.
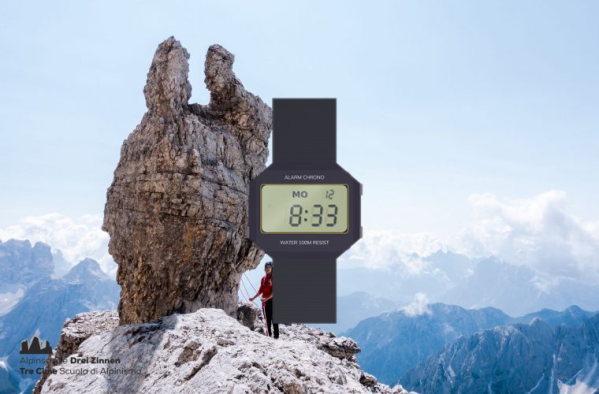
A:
8:33
